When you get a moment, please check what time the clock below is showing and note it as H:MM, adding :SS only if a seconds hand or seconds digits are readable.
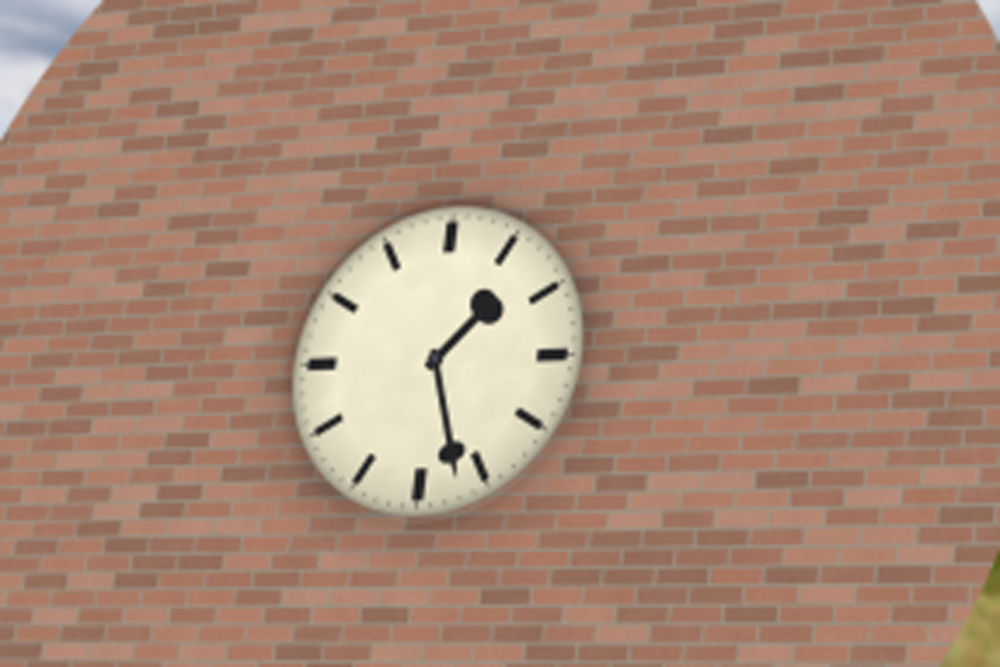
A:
1:27
